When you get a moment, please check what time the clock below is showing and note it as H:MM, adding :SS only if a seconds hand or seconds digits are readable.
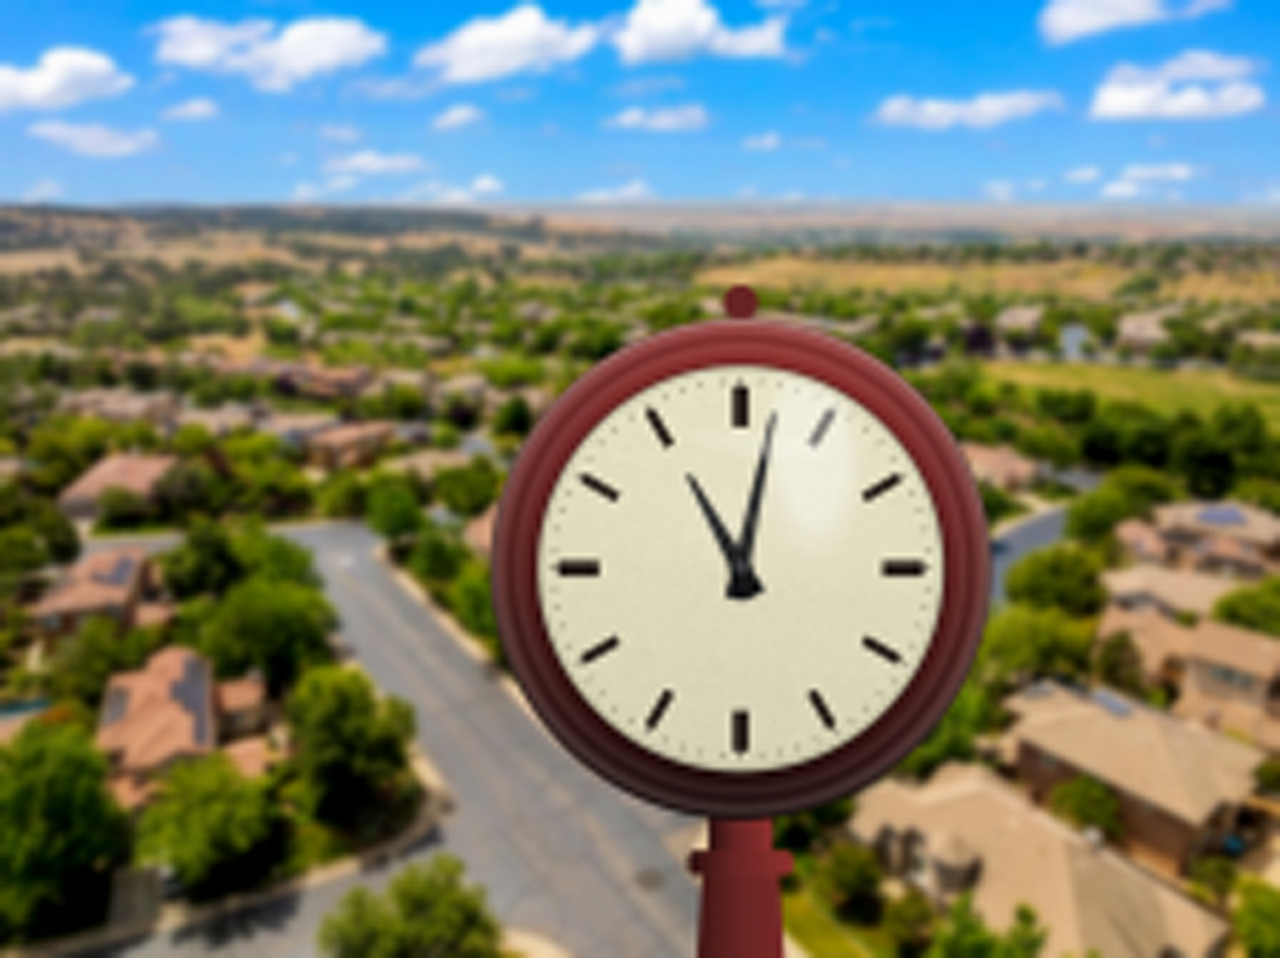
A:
11:02
